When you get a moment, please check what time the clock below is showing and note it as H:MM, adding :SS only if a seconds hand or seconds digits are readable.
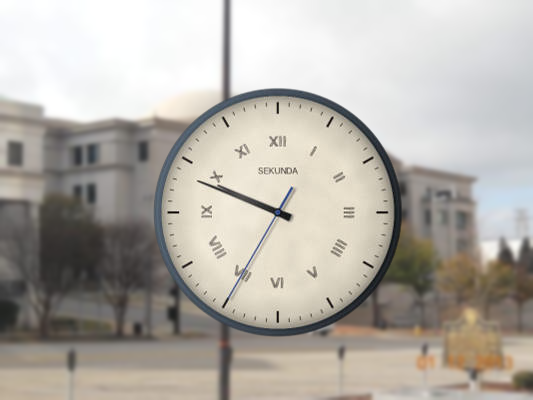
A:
9:48:35
